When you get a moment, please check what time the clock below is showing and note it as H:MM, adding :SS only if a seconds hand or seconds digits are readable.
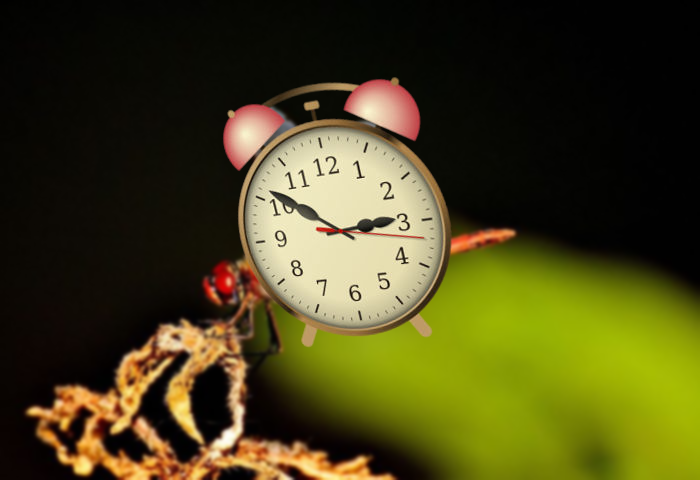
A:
2:51:17
